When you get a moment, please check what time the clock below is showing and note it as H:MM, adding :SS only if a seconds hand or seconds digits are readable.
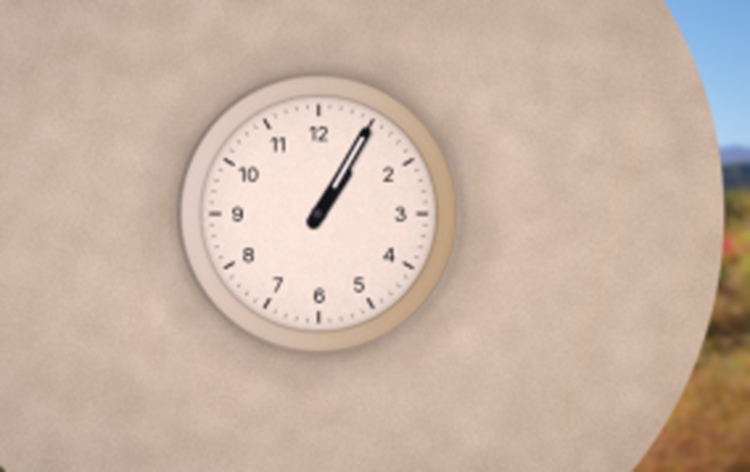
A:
1:05
